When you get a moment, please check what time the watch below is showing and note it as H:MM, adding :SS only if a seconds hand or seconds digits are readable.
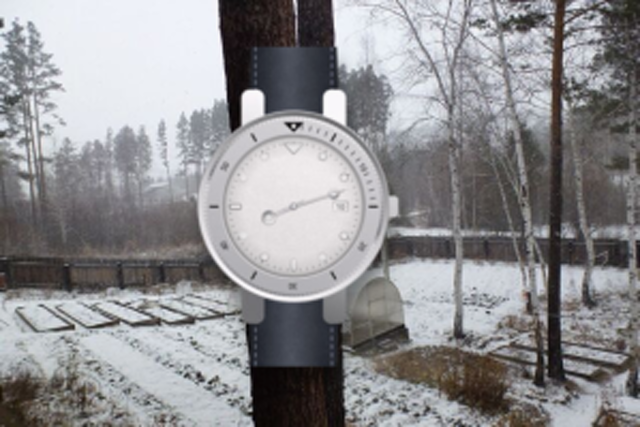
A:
8:12
